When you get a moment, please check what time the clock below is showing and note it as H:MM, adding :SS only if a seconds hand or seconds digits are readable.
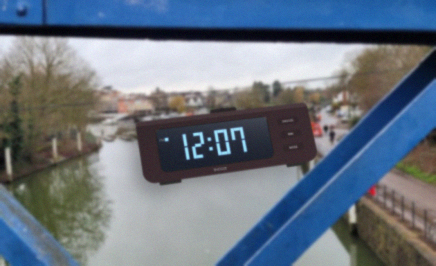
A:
12:07
